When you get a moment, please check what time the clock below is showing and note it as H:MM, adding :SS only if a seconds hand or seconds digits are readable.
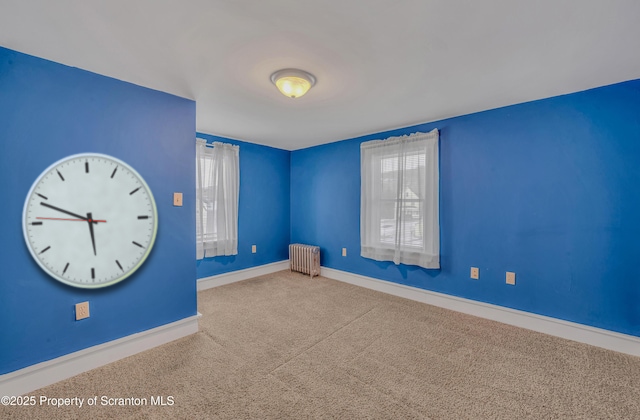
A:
5:48:46
